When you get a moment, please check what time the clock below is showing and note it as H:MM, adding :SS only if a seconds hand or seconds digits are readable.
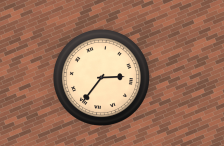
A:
3:40
